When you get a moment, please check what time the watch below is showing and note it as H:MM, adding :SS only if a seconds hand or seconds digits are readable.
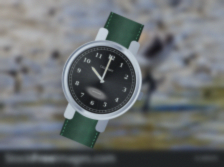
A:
10:00
